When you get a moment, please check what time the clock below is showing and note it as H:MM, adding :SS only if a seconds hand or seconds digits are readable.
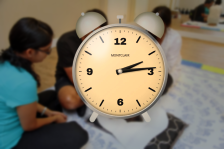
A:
2:14
